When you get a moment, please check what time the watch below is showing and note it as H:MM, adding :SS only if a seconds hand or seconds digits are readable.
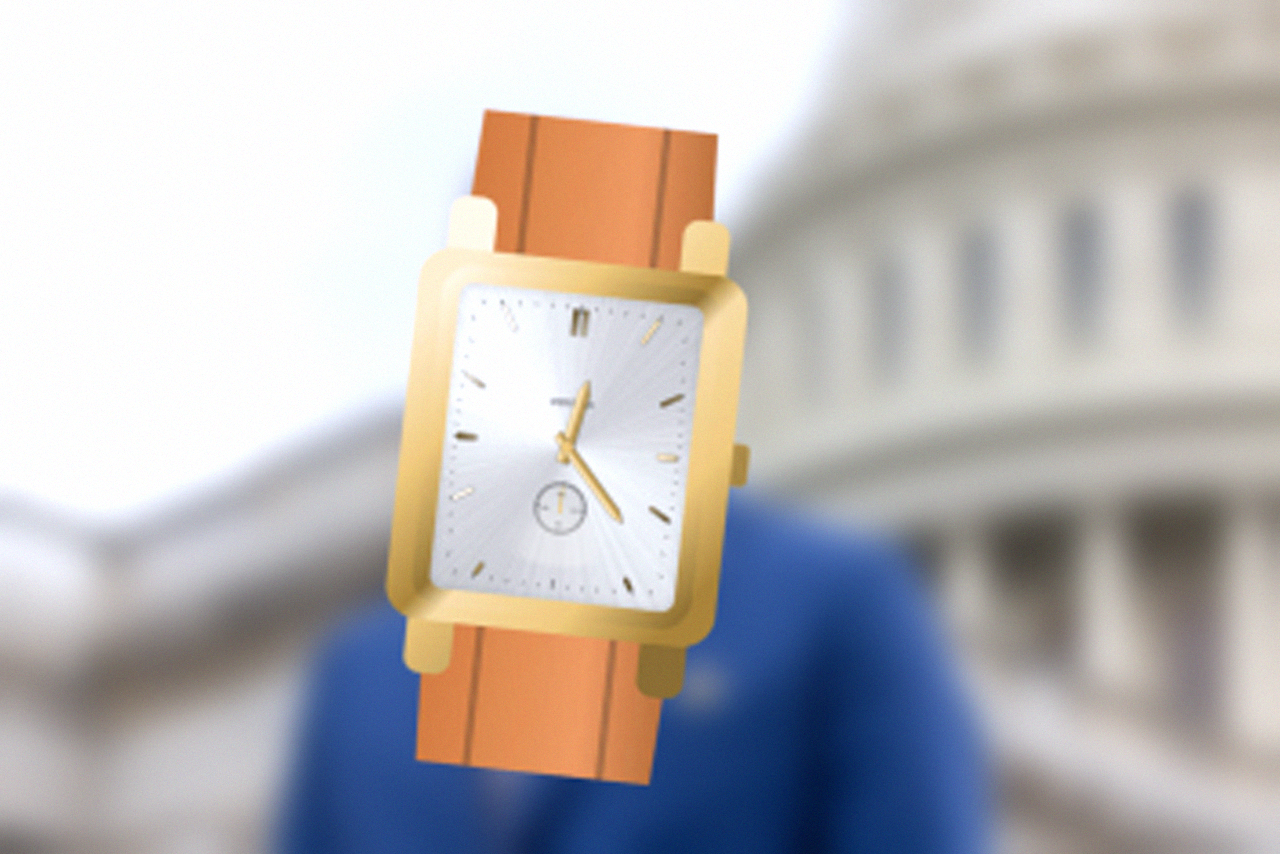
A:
12:23
